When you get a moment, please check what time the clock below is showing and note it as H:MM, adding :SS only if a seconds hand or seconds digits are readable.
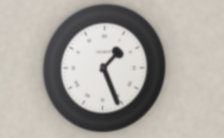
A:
1:26
